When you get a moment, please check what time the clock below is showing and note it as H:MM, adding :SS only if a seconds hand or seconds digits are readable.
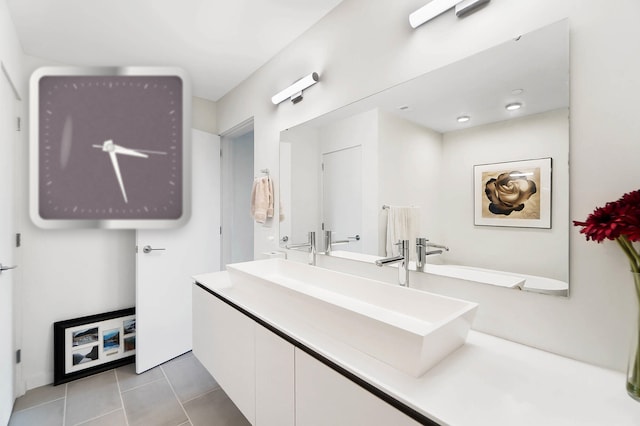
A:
3:27:16
